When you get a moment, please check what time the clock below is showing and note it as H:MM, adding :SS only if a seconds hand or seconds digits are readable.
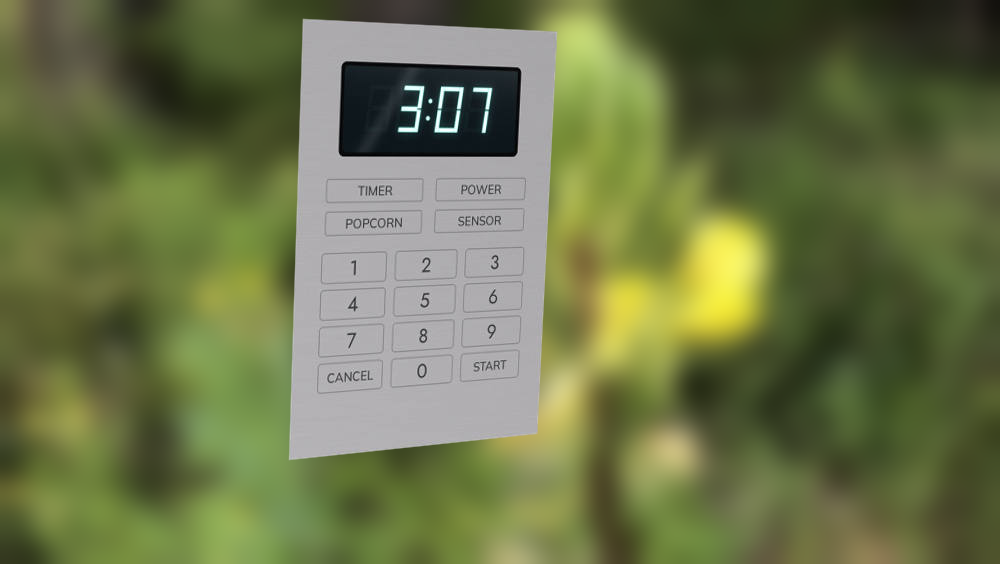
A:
3:07
